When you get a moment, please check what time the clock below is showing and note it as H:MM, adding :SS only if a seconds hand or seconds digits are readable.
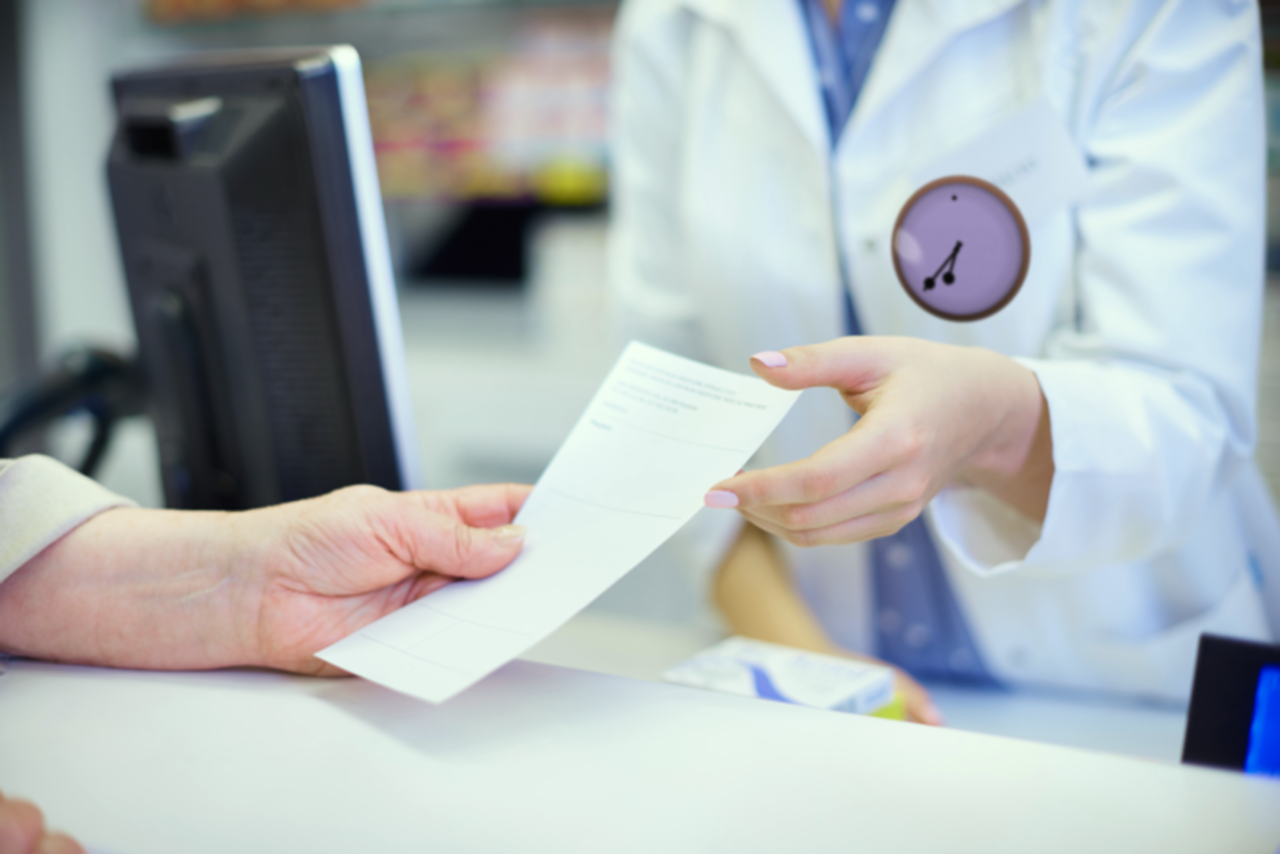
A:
6:37
